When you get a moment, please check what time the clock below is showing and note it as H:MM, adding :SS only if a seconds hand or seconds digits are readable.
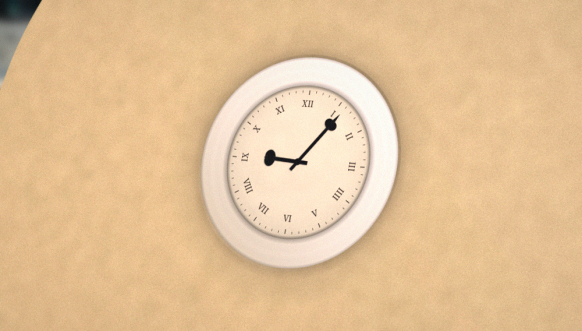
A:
9:06
